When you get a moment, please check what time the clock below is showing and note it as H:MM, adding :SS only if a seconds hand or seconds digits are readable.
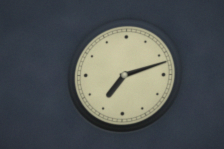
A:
7:12
